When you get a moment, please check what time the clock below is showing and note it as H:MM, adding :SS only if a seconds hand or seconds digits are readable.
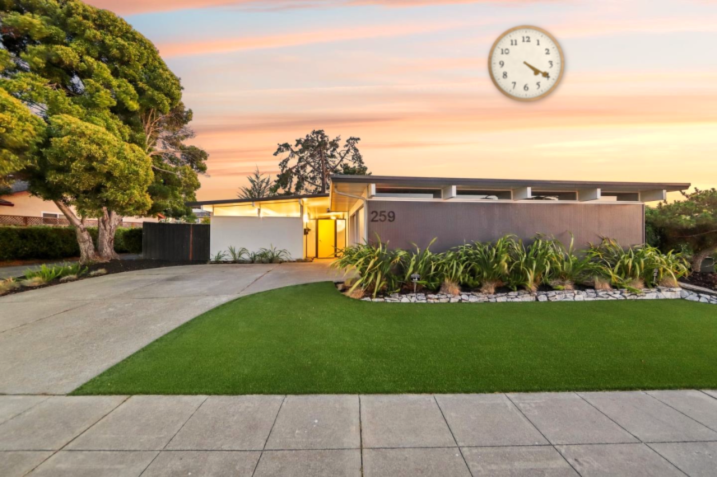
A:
4:20
